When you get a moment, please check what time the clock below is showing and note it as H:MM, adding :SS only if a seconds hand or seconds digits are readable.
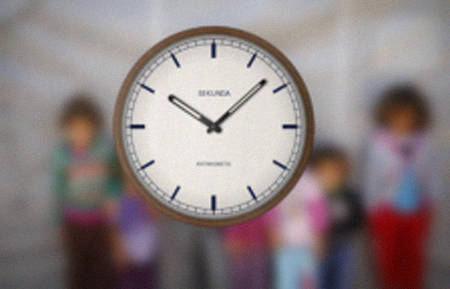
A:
10:08
